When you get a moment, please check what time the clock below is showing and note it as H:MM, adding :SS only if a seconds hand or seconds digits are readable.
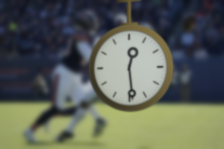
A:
12:29
